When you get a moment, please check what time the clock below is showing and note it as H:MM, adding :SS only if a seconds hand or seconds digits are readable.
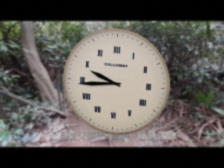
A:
9:44
